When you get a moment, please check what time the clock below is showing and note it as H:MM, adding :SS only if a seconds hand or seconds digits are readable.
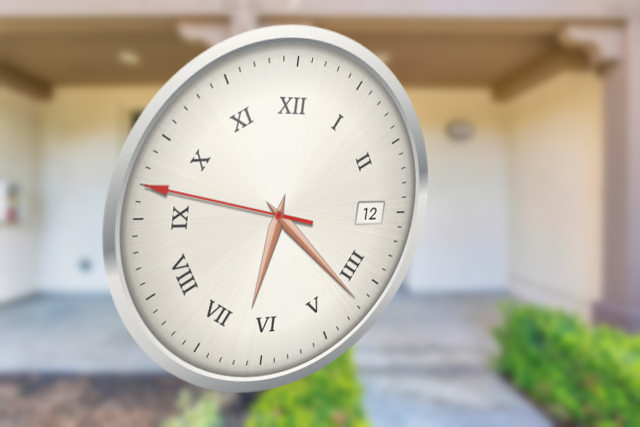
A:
6:21:47
